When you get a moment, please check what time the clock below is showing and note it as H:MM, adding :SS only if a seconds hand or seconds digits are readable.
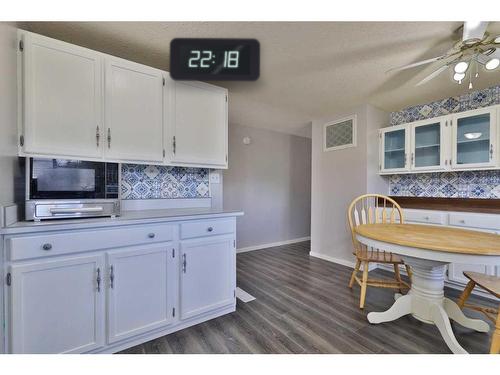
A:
22:18
